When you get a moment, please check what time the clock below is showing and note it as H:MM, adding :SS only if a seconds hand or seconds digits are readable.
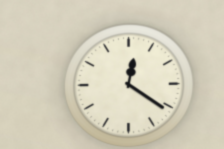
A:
12:21
